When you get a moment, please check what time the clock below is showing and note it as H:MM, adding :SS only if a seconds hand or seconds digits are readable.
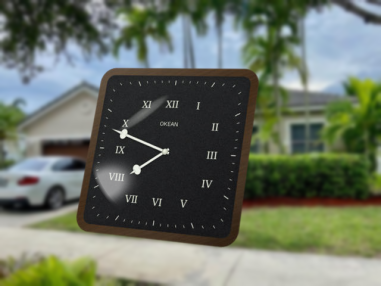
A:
7:48
